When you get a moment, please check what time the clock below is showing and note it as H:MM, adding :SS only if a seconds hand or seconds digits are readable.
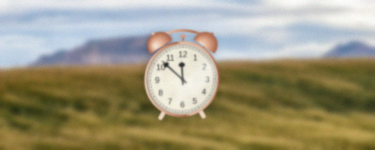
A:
11:52
